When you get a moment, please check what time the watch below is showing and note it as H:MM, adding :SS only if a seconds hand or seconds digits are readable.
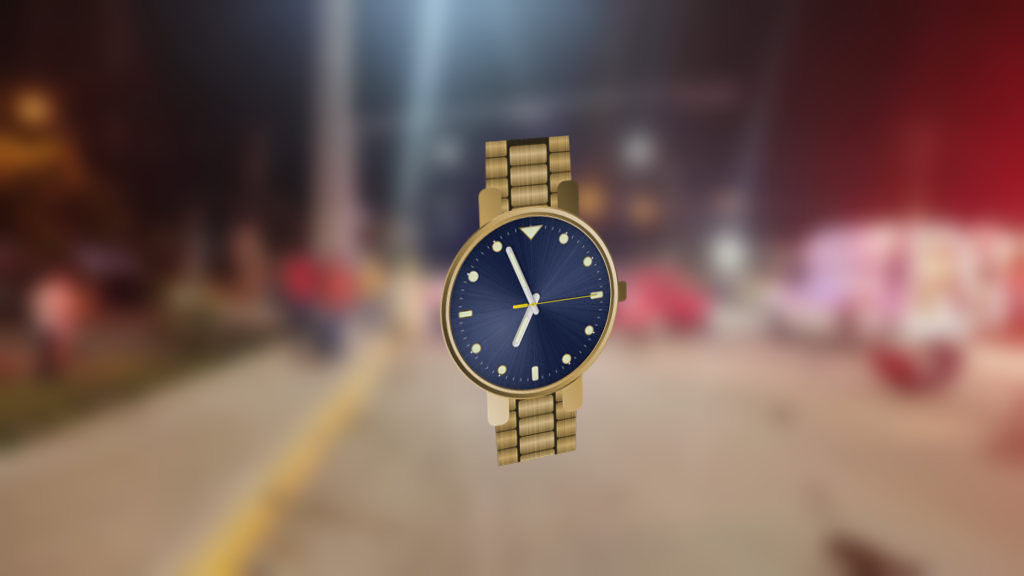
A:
6:56:15
